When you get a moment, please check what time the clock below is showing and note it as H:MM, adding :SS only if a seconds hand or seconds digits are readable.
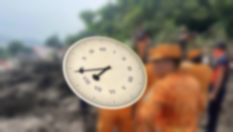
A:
7:44
